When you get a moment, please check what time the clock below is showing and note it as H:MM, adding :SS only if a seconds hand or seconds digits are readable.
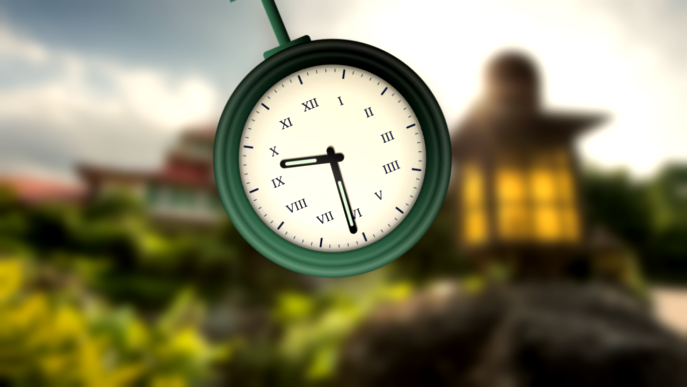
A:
9:31
